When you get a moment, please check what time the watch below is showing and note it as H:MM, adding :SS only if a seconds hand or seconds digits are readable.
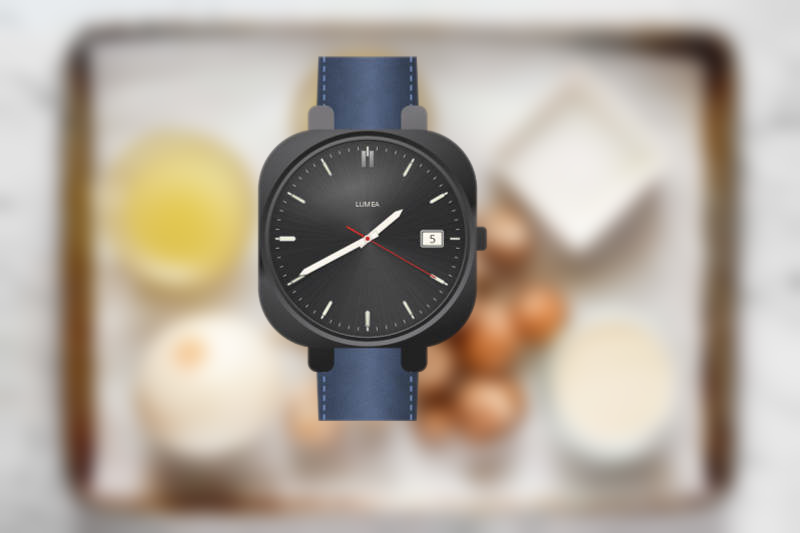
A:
1:40:20
